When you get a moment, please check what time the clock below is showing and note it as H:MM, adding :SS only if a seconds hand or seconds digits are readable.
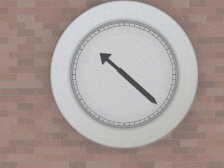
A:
10:22
